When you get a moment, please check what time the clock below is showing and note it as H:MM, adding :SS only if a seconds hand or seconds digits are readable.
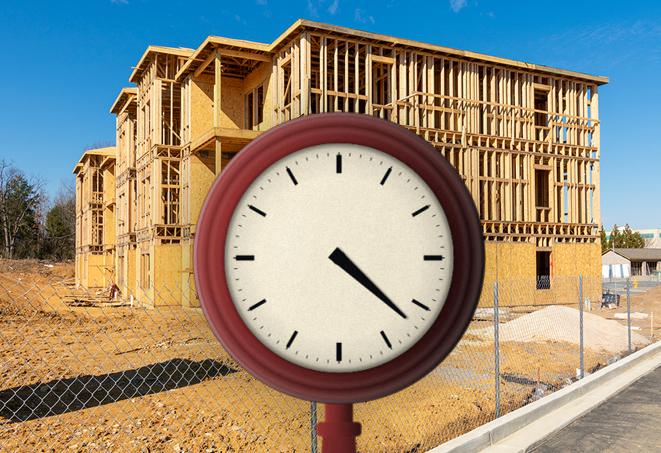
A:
4:22
